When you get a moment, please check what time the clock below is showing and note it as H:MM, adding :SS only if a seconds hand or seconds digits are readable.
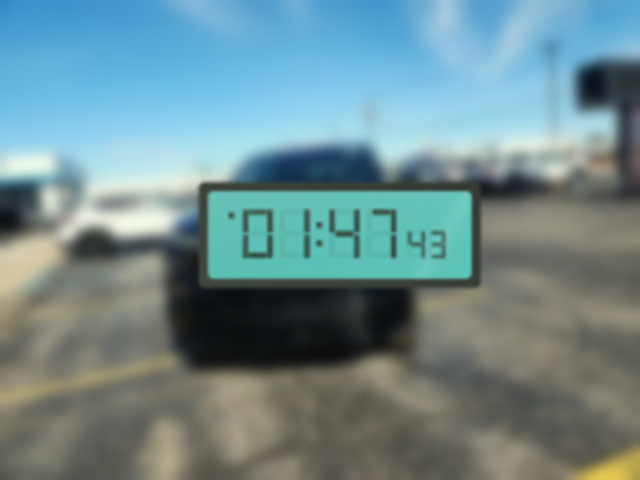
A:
1:47:43
